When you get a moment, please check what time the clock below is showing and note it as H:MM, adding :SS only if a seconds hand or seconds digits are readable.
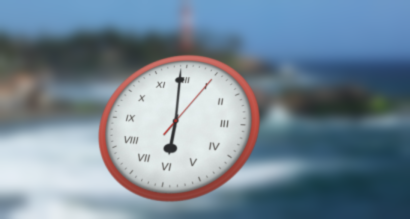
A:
5:59:05
